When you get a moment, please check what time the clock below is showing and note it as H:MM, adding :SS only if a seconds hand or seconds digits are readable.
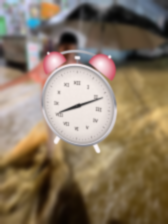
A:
8:11
